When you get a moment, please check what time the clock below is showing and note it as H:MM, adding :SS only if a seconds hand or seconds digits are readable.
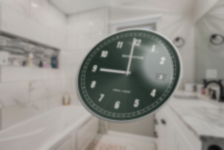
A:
8:59
